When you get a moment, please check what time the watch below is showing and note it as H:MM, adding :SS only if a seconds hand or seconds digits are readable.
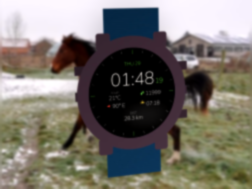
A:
1:48
